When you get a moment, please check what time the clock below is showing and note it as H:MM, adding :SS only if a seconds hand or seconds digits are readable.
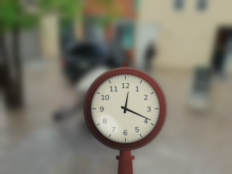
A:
12:19
